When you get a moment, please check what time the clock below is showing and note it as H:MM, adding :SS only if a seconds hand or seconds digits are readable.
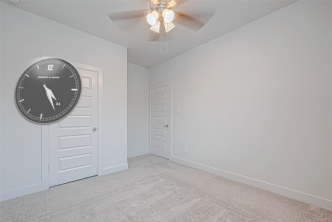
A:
4:25
